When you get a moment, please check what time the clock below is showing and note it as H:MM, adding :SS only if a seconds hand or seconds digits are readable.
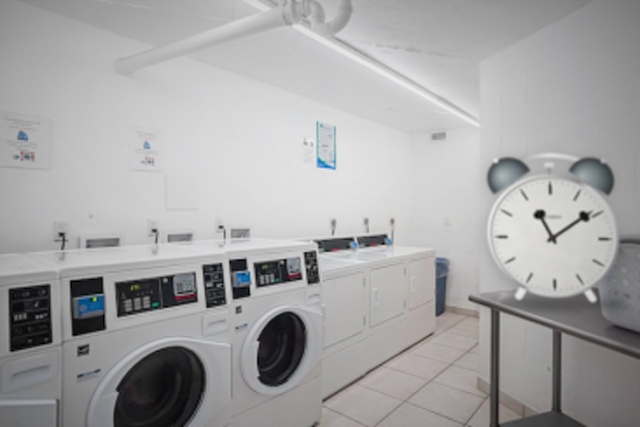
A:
11:09
